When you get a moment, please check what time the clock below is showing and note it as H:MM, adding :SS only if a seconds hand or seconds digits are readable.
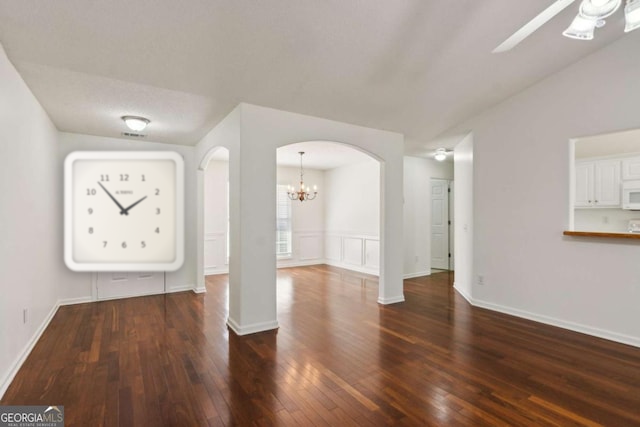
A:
1:53
